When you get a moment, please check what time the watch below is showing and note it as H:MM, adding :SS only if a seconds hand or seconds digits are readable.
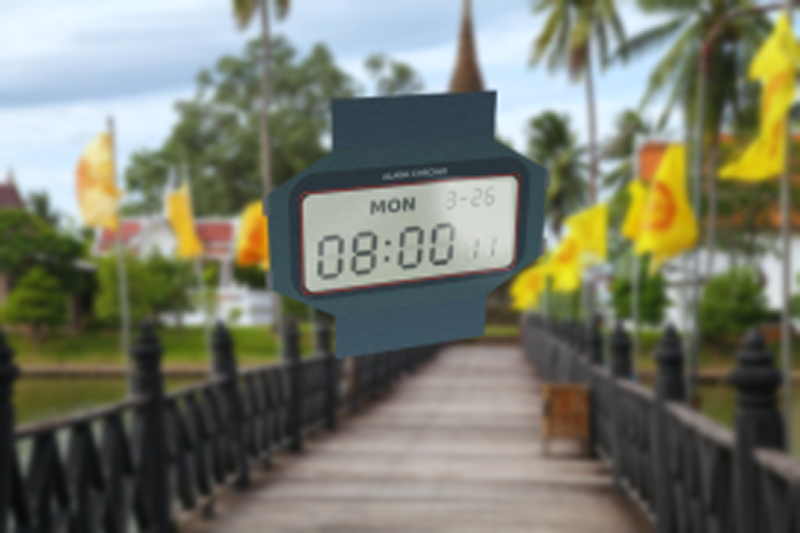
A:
8:00:11
